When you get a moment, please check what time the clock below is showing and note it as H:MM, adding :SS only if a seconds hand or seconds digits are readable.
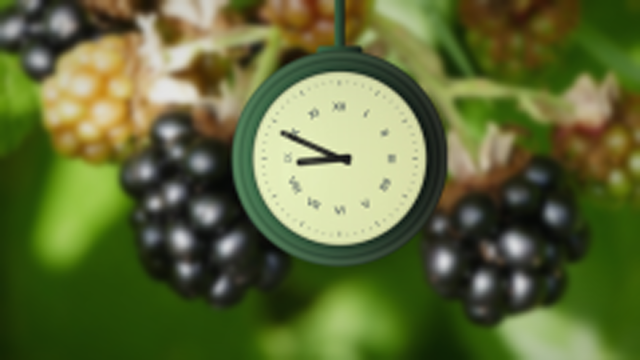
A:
8:49
